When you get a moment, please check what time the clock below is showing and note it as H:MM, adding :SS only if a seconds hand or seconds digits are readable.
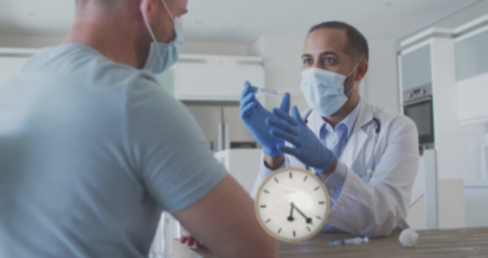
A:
6:23
